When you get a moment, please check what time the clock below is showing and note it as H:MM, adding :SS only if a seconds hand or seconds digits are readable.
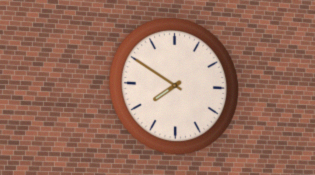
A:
7:50
